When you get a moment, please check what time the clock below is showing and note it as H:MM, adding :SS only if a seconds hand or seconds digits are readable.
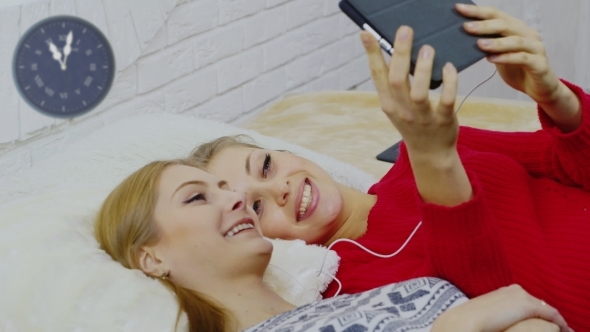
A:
11:02
